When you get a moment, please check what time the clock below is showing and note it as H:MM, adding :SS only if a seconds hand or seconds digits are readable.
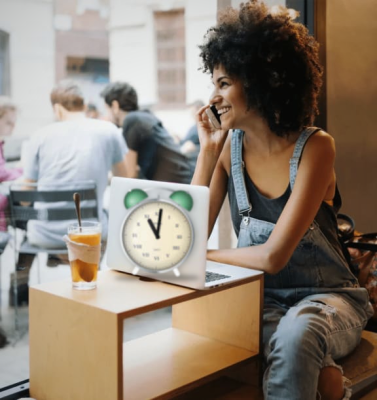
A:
11:01
